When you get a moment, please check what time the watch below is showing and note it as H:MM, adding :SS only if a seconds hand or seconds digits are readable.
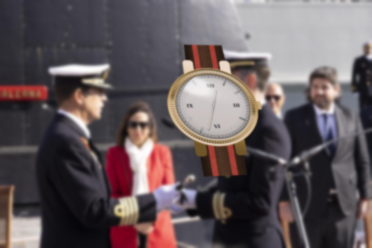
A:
12:33
